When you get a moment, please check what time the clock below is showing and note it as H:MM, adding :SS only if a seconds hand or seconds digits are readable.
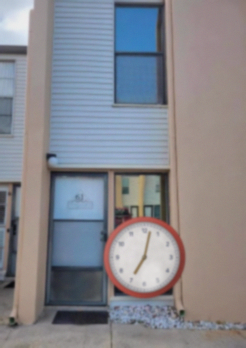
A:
7:02
